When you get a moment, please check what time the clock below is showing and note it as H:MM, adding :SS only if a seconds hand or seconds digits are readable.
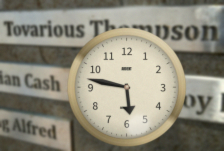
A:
5:47
